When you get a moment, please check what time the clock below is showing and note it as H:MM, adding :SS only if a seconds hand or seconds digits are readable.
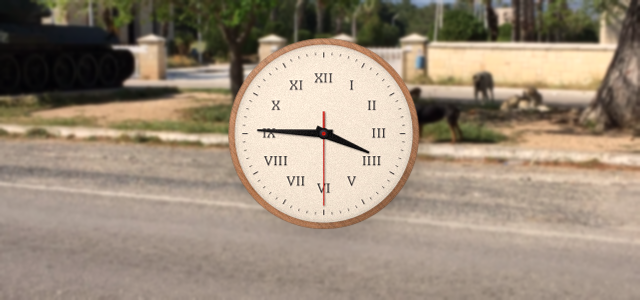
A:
3:45:30
